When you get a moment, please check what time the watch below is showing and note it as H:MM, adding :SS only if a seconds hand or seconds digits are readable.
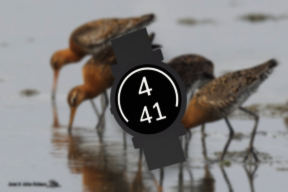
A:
4:41
